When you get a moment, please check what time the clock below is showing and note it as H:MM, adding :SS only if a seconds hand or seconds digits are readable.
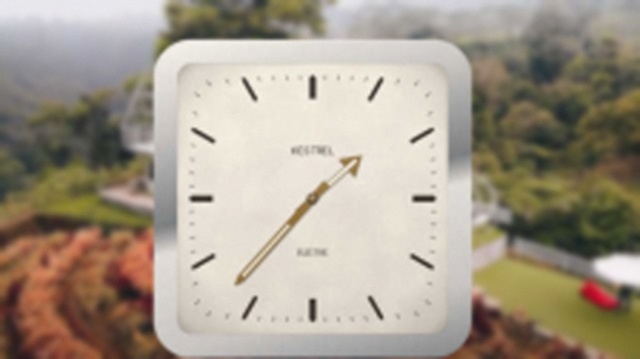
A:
1:37
